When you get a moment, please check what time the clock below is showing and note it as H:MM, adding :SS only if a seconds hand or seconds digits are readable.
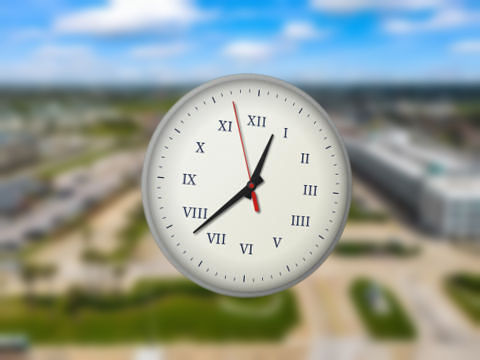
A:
12:37:57
